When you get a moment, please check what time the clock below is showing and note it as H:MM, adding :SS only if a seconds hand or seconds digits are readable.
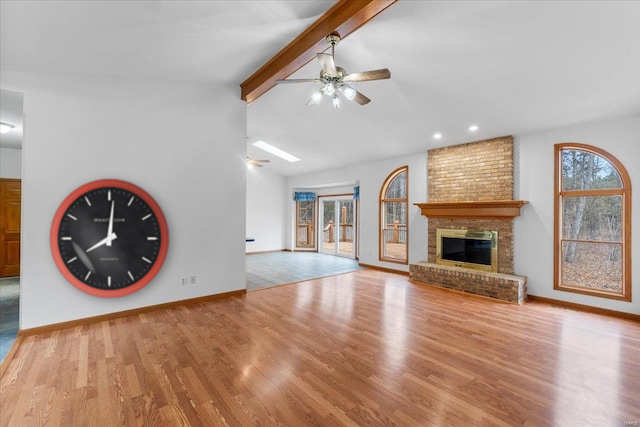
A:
8:01
